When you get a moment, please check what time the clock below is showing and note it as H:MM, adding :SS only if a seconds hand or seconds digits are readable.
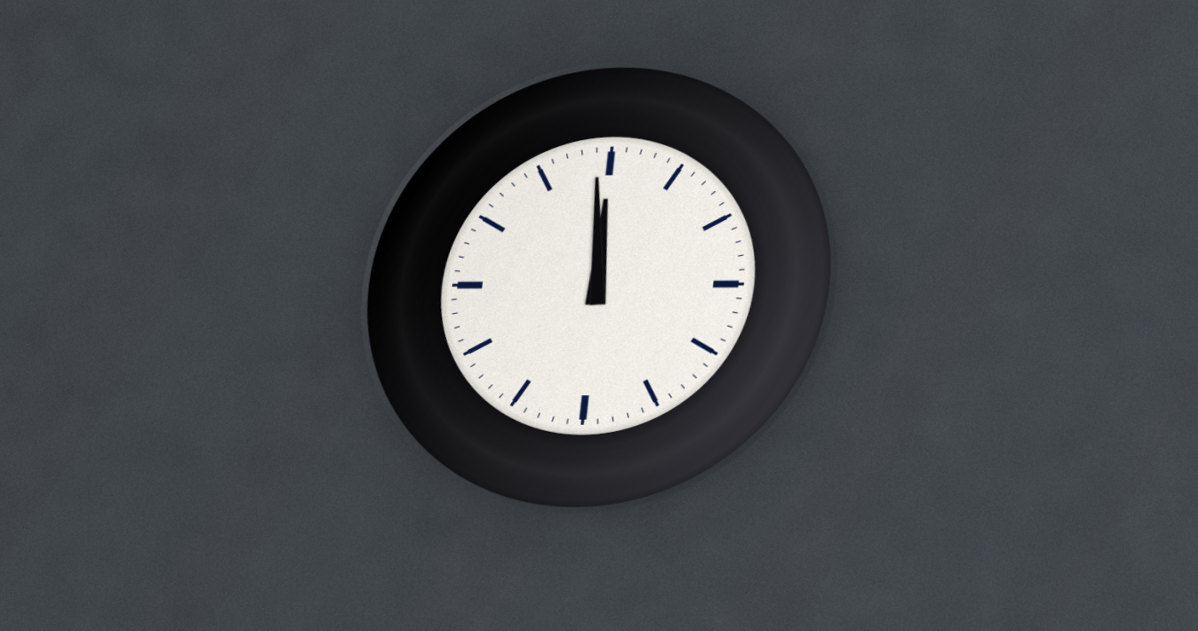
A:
11:59
